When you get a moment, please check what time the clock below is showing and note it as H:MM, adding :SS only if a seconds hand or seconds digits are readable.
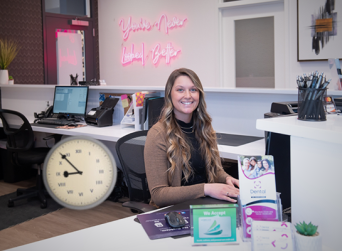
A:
8:53
